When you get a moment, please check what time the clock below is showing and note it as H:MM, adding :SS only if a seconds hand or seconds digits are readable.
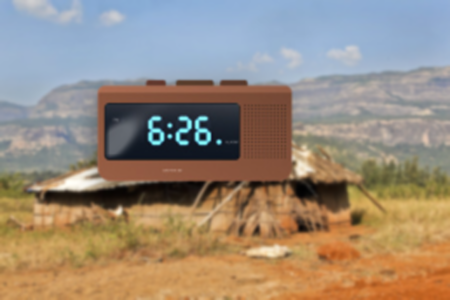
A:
6:26
